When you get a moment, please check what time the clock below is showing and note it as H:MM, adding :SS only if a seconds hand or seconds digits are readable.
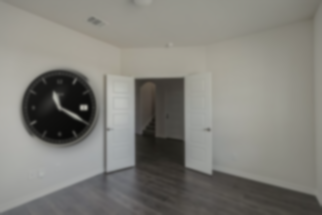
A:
11:20
